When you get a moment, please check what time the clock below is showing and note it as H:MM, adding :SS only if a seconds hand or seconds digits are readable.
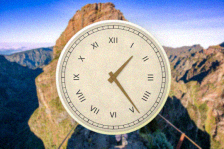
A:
1:24
